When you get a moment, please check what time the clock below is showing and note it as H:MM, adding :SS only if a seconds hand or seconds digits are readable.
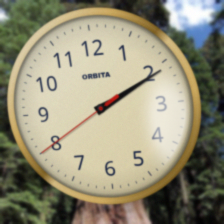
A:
2:10:40
